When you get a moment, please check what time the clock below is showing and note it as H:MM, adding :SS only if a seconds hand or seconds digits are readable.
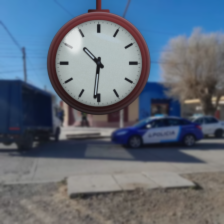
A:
10:31
